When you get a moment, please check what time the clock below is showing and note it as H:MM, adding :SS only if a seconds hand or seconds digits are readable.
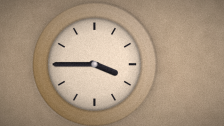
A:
3:45
